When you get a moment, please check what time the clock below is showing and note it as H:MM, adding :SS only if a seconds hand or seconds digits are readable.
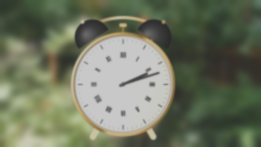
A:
2:12
